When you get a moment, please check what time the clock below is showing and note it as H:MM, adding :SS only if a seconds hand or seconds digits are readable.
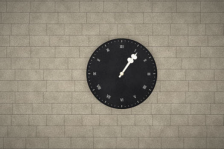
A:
1:06
